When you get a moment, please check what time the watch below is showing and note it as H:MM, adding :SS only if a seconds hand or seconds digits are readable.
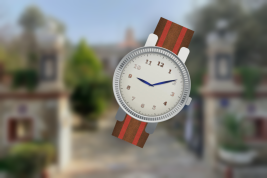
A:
9:09
